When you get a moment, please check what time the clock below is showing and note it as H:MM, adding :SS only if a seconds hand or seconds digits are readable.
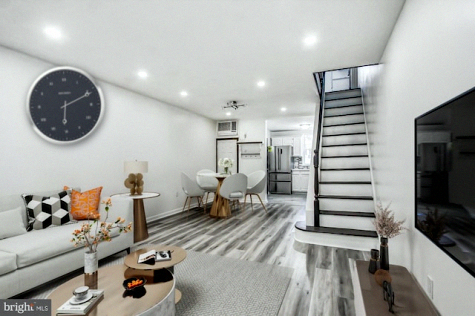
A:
6:11
